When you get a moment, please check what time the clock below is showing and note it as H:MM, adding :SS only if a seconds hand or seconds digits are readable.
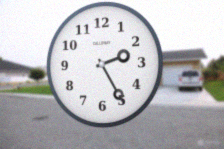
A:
2:25
